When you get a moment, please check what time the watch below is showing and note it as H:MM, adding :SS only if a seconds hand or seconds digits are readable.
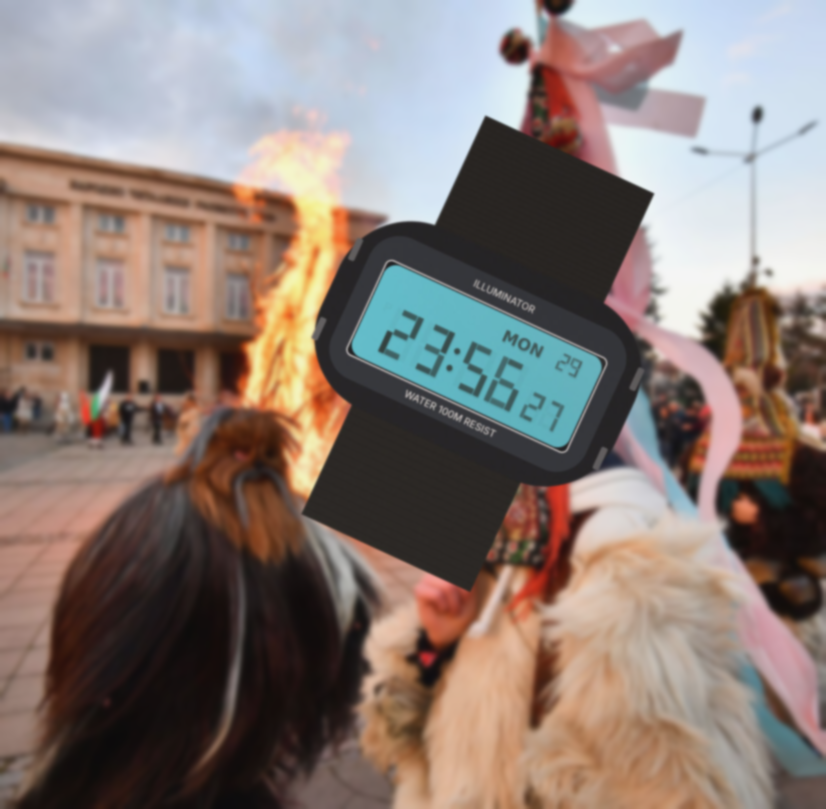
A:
23:56:27
